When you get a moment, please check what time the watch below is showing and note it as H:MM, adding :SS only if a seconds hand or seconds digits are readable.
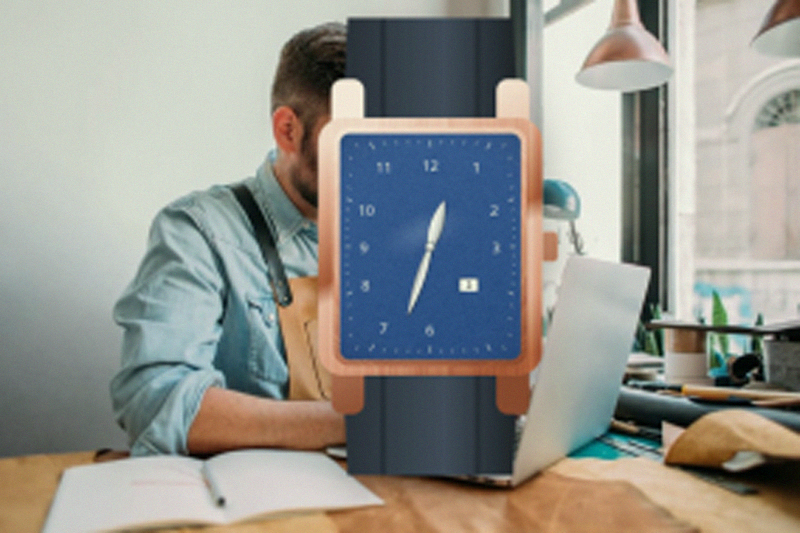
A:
12:33
